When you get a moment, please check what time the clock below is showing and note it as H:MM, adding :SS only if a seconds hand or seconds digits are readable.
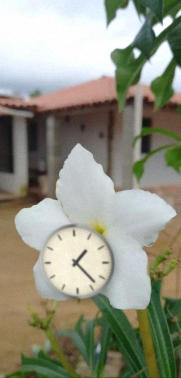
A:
1:23
